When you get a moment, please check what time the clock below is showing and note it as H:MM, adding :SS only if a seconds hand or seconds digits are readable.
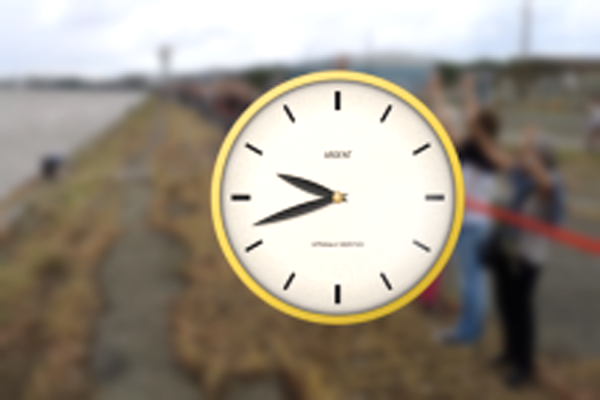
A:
9:42
